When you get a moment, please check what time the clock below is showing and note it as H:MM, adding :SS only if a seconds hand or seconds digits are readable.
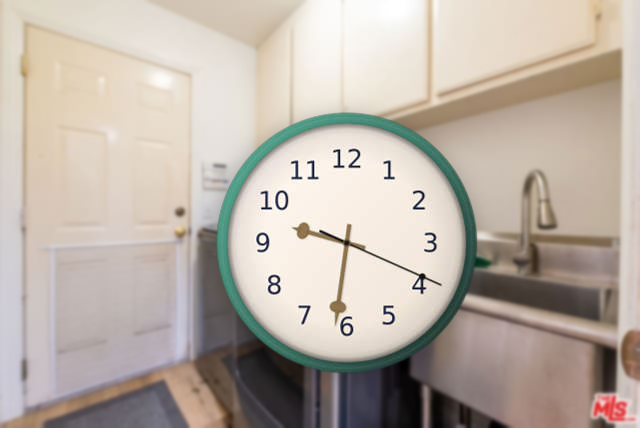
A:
9:31:19
